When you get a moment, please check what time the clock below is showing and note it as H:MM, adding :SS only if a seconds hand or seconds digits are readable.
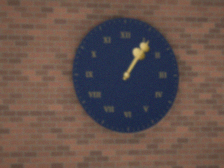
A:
1:06
